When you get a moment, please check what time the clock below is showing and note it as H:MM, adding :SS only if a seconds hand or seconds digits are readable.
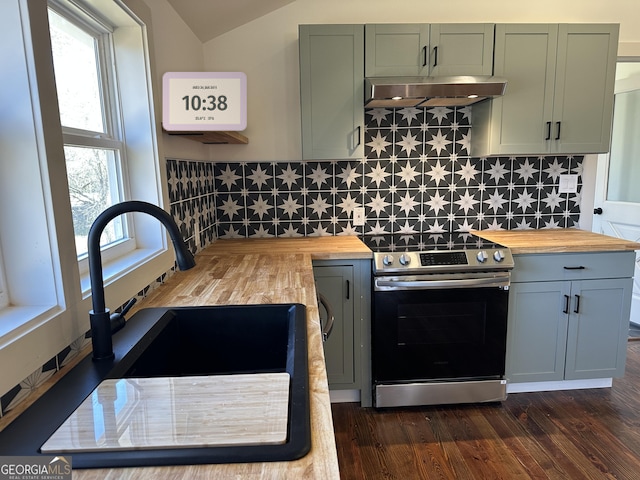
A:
10:38
